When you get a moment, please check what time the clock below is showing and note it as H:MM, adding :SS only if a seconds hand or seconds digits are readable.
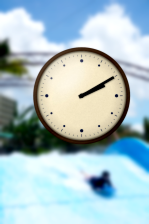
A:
2:10
